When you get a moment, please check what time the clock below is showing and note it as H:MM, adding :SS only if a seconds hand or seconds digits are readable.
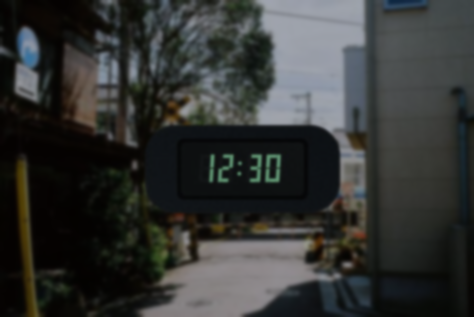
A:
12:30
